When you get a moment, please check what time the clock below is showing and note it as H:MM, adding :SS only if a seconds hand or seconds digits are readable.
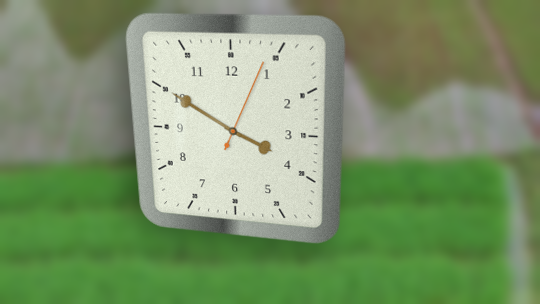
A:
3:50:04
